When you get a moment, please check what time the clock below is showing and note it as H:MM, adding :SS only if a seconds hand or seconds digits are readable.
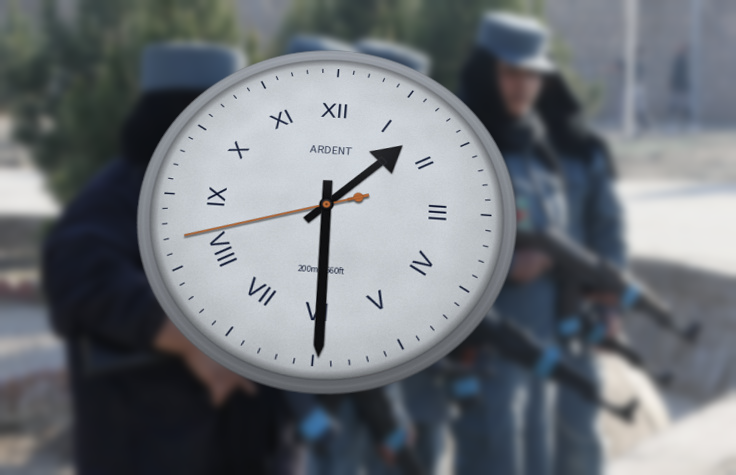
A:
1:29:42
